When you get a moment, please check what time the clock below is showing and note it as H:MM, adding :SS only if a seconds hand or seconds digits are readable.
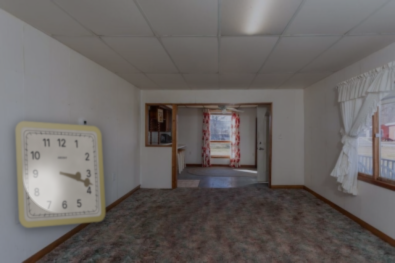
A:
3:18
